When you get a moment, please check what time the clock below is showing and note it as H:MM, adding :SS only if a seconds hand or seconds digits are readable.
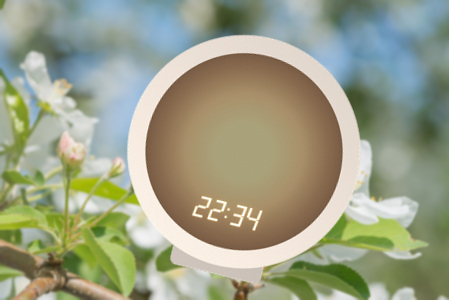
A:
22:34
